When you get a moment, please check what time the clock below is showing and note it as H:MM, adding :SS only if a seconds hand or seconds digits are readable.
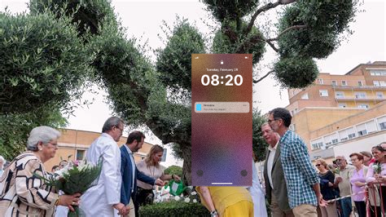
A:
8:20
